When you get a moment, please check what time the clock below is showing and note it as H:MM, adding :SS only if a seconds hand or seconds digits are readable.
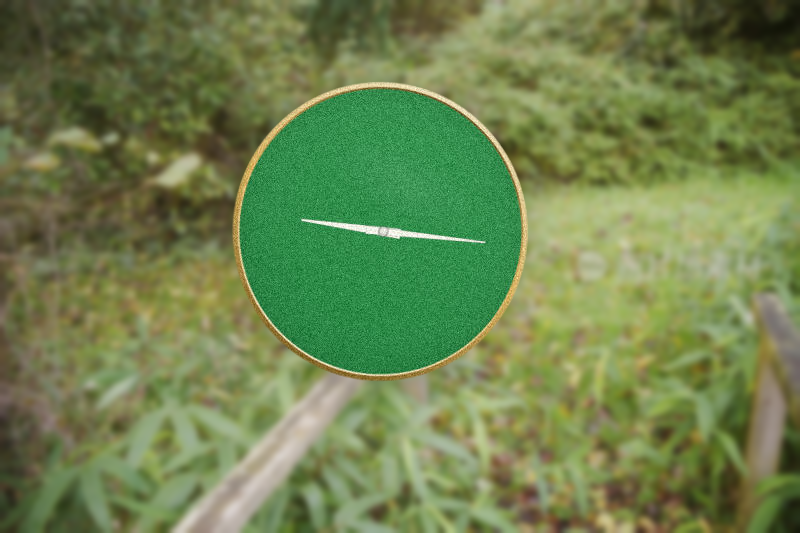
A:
9:16
